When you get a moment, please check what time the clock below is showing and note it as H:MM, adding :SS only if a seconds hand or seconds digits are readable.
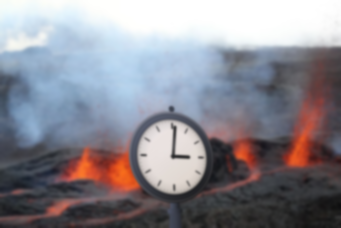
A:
3:01
